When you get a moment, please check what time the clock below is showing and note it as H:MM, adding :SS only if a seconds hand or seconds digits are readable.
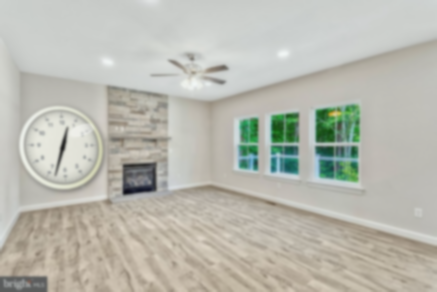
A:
12:33
